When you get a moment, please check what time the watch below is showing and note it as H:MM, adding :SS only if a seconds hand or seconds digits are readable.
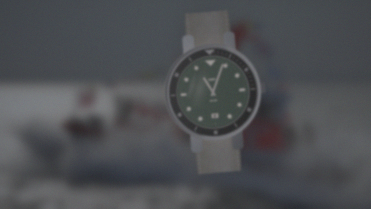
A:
11:04
